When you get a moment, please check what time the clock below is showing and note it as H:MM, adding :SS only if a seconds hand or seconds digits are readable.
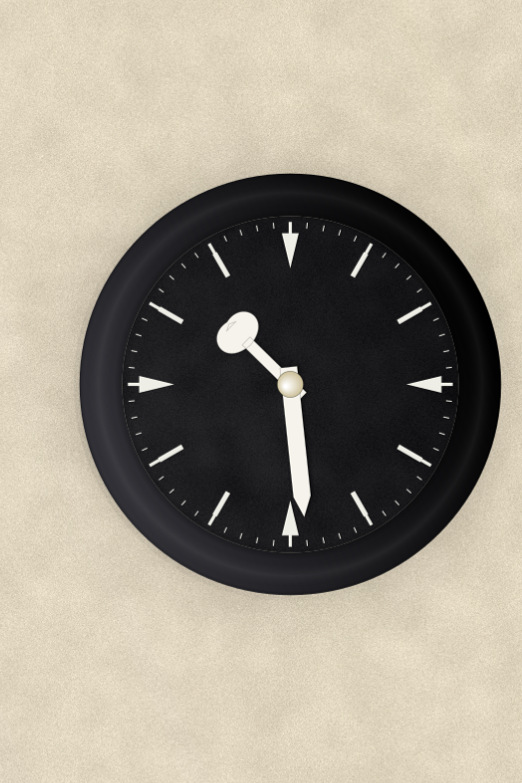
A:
10:29
